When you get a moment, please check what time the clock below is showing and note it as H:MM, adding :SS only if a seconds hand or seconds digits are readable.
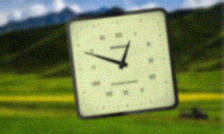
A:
12:49
